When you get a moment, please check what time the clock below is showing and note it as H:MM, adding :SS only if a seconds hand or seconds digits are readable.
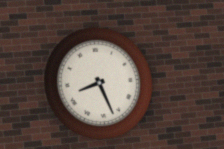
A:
8:27
